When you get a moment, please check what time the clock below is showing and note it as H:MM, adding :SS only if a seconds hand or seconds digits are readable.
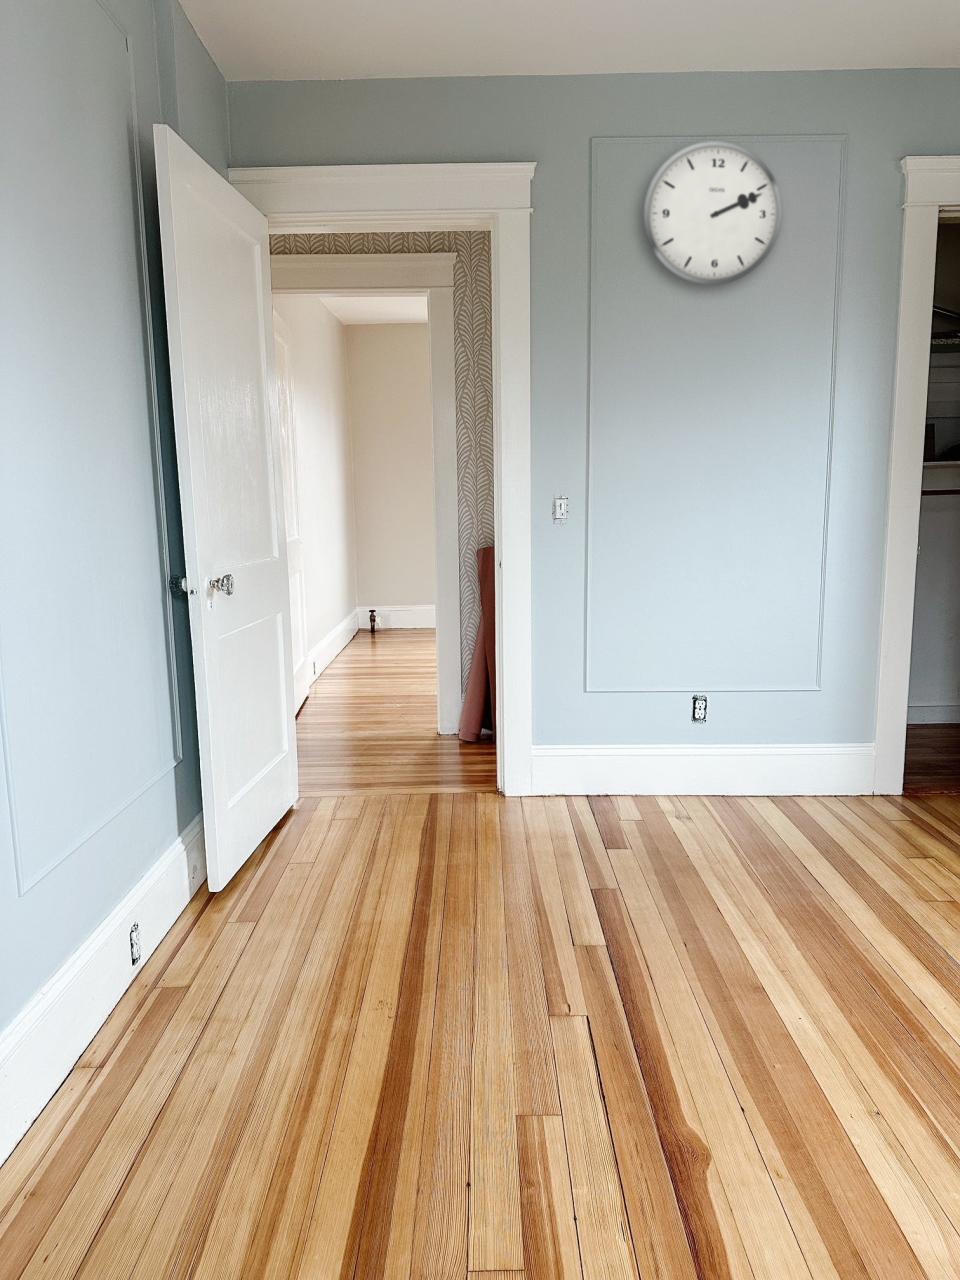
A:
2:11
